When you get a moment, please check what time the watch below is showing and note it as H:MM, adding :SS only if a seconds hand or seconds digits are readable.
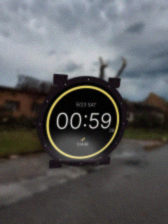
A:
0:59
